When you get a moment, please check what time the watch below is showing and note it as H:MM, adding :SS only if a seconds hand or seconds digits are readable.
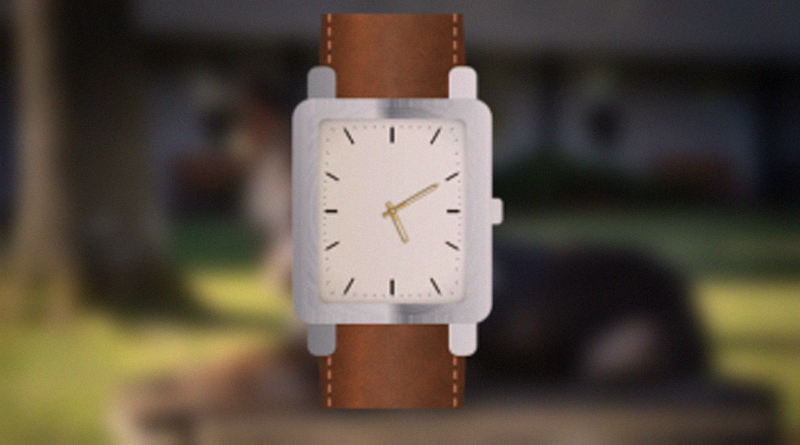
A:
5:10
